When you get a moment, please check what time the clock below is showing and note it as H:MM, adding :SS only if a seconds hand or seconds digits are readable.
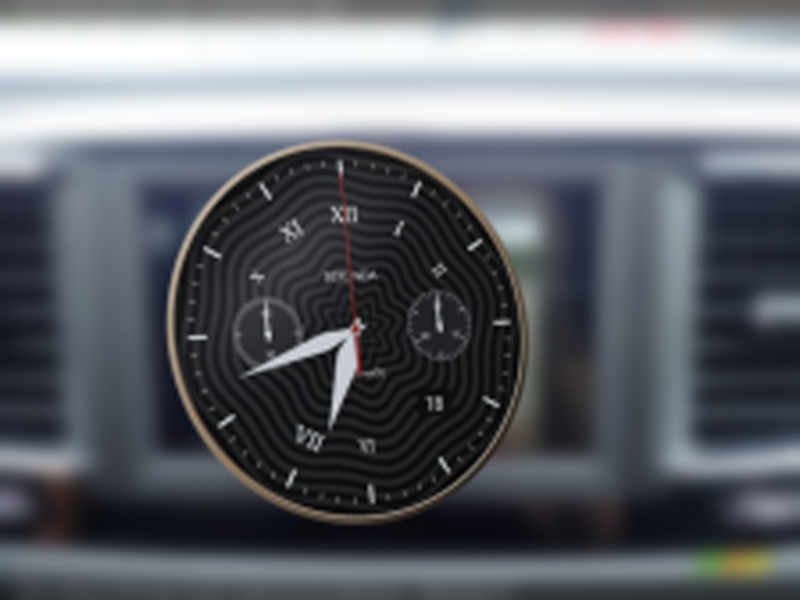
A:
6:42
